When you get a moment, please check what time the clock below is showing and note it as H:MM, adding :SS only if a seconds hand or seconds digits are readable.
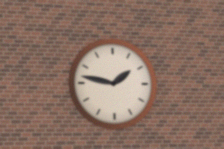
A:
1:47
